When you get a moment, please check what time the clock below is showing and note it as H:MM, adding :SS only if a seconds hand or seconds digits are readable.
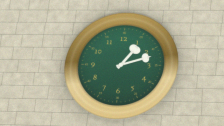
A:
1:12
